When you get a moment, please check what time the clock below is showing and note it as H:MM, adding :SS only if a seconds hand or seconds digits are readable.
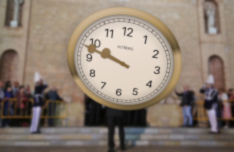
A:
9:48
